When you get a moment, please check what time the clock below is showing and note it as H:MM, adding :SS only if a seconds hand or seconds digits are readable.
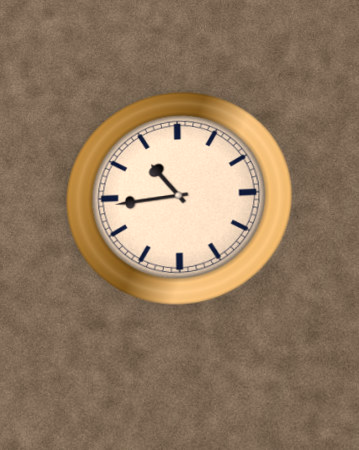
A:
10:44
